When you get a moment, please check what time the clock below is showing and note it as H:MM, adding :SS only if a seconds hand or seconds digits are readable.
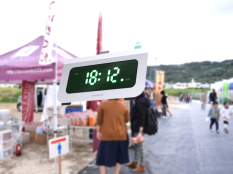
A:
18:12
